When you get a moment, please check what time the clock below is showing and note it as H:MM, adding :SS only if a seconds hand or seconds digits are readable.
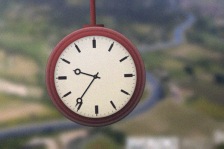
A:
9:36
